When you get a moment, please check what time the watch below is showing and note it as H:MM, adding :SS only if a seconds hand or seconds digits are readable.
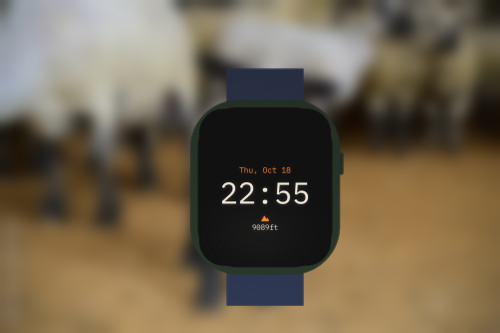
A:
22:55
